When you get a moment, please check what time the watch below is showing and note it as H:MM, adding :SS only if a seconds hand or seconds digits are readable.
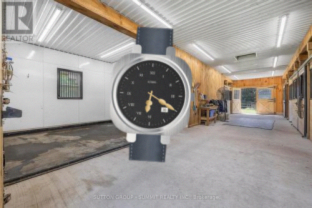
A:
6:20
